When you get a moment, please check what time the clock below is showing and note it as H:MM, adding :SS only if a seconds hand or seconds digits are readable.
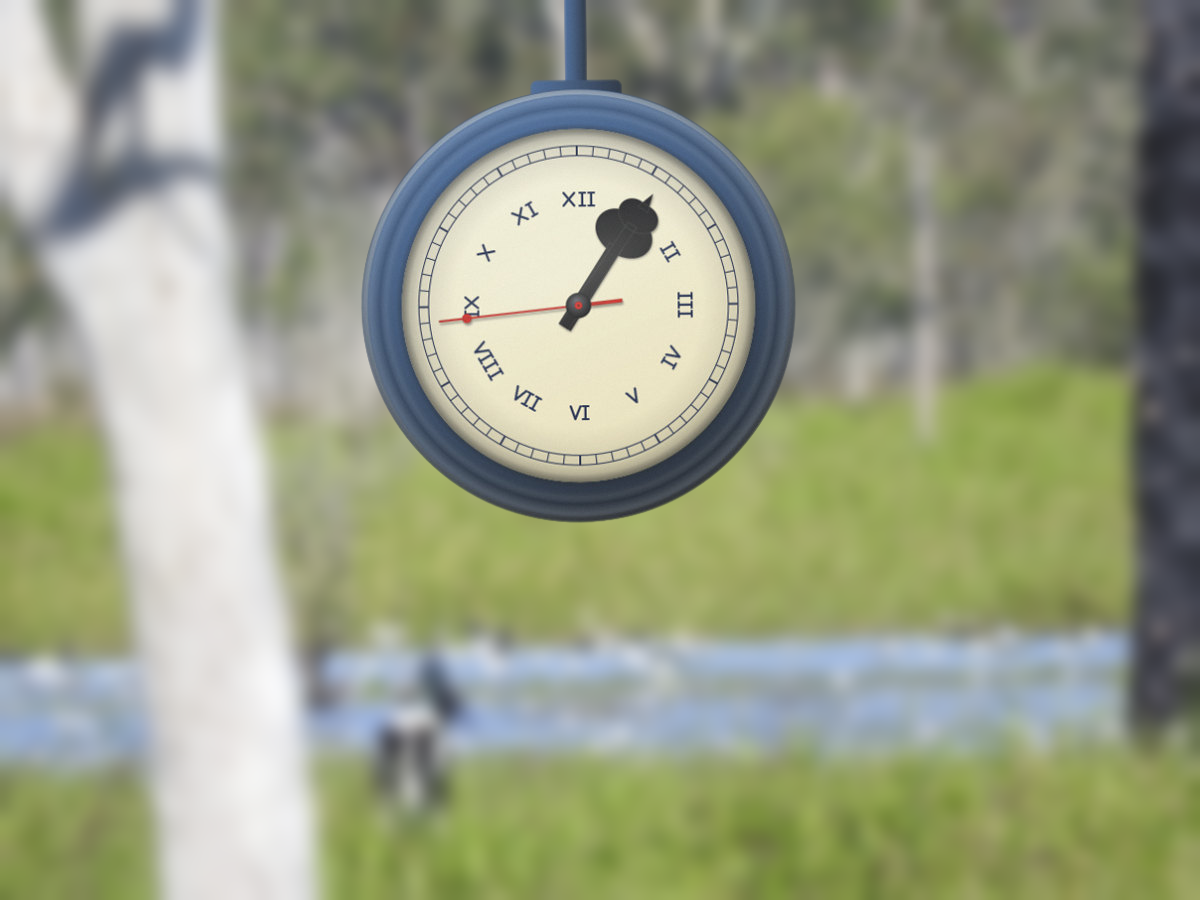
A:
1:05:44
